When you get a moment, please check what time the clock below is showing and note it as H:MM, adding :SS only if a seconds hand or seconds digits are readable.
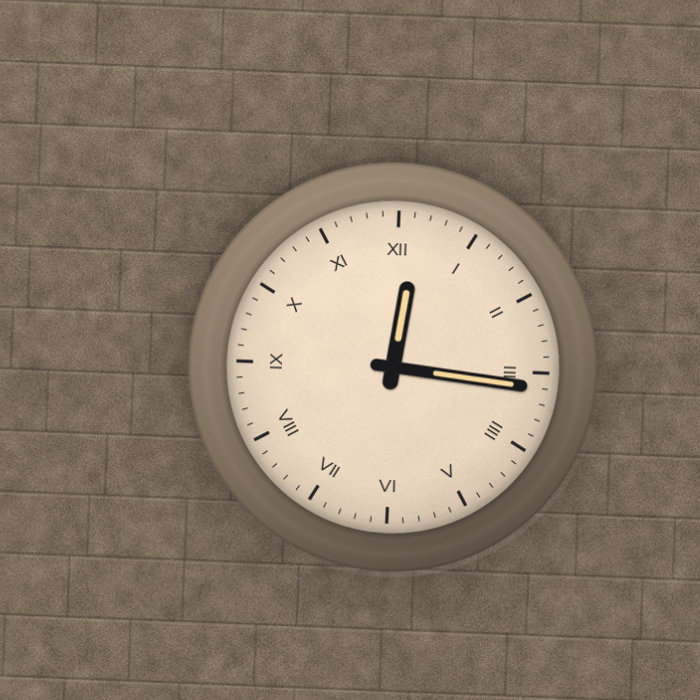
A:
12:16
